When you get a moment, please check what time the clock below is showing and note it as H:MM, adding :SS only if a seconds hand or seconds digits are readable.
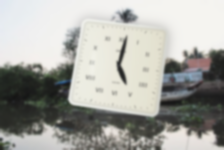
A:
5:01
